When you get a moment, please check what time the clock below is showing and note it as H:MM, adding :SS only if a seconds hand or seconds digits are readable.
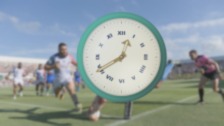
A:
12:40
